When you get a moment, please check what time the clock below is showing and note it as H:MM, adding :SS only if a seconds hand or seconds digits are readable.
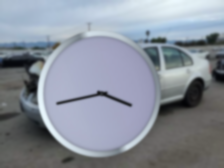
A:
3:43
